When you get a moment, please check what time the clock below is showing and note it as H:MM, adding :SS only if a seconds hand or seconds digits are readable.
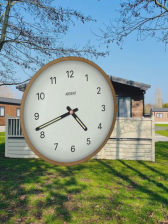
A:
4:42
